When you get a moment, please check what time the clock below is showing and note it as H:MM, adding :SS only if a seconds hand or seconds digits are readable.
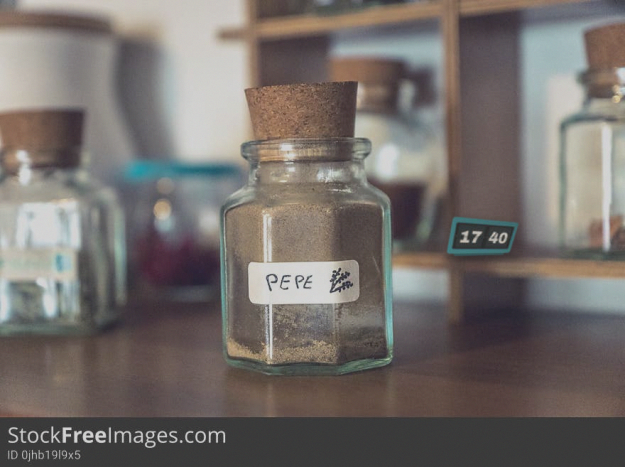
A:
17:40
